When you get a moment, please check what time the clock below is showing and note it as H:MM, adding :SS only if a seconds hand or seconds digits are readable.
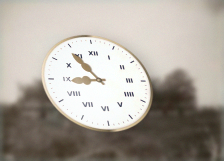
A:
8:54
